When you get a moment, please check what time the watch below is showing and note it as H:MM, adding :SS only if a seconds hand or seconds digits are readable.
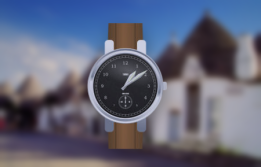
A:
1:09
